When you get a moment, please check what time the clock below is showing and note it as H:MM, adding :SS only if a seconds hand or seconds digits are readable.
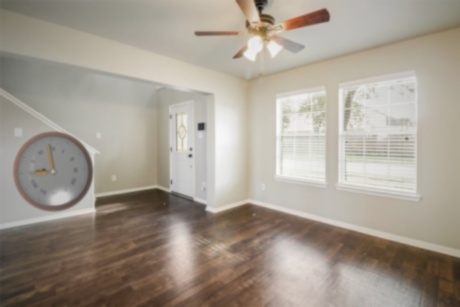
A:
8:59
